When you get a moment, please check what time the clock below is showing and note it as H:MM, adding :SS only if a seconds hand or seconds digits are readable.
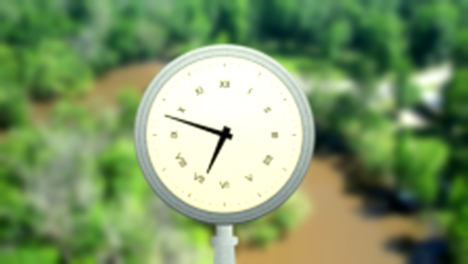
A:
6:48
